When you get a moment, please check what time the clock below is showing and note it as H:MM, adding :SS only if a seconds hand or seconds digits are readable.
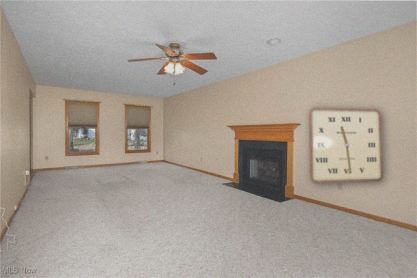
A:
11:29
